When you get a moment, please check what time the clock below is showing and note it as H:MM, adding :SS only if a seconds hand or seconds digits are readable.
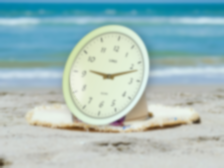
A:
9:12
